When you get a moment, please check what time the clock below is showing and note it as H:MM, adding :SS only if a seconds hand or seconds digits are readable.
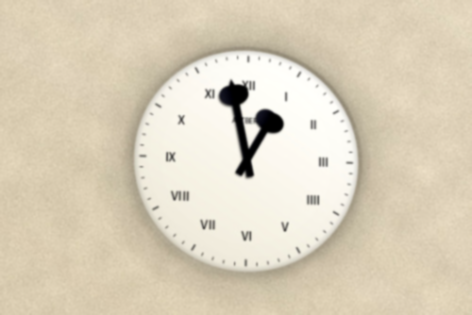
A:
12:58
